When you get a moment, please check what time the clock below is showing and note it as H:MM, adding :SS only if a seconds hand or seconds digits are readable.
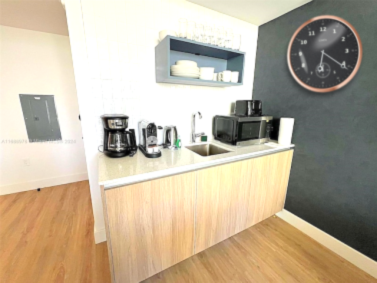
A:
6:21
